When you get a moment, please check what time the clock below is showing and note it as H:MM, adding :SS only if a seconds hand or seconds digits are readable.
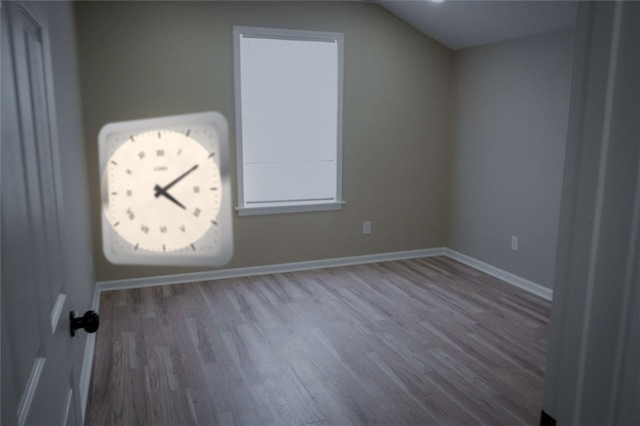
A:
4:10
